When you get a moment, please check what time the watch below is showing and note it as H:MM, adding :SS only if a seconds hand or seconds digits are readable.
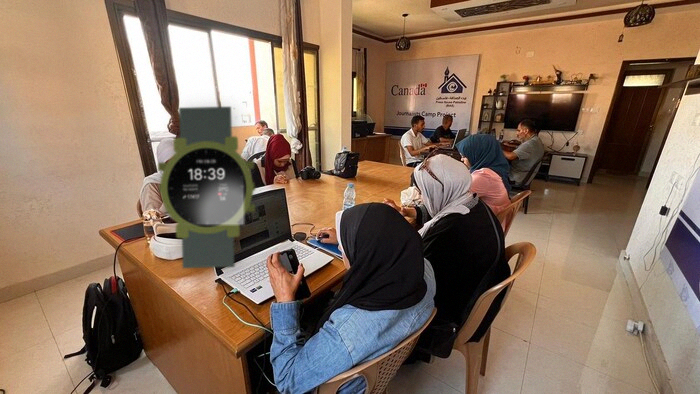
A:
18:39
